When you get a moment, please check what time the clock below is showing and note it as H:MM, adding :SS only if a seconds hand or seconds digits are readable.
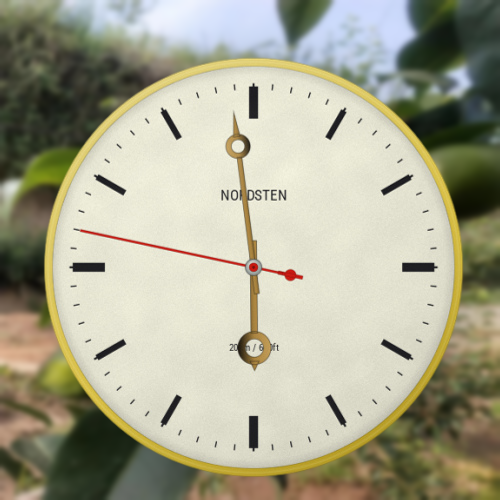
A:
5:58:47
